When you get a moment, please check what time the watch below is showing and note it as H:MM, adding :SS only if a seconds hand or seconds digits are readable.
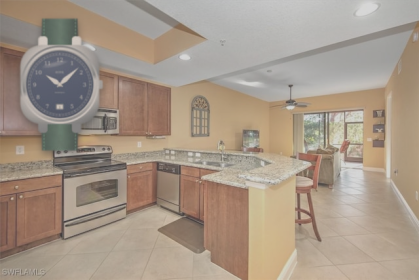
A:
10:08
